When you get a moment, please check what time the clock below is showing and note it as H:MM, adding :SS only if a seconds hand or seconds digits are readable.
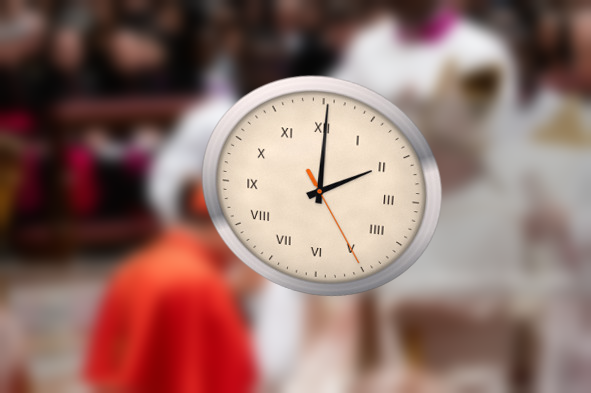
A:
2:00:25
